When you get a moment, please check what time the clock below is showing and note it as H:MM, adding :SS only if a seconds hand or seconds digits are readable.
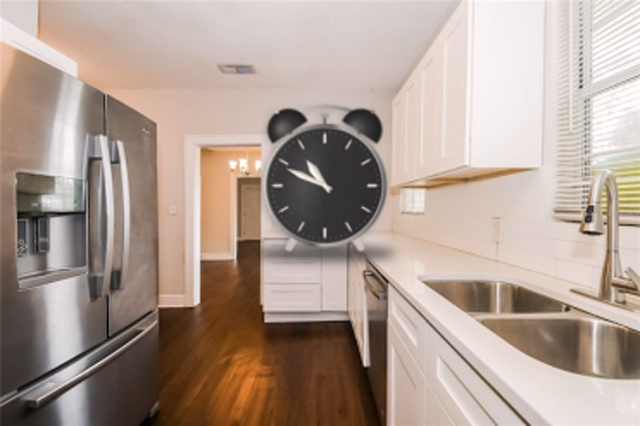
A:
10:49
